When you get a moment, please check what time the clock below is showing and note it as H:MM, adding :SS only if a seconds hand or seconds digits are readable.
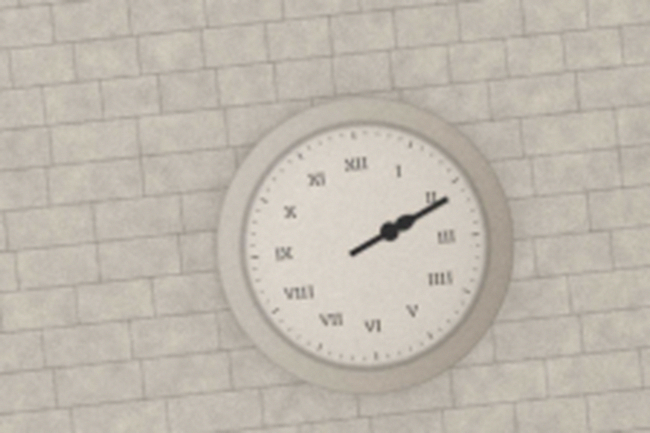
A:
2:11
